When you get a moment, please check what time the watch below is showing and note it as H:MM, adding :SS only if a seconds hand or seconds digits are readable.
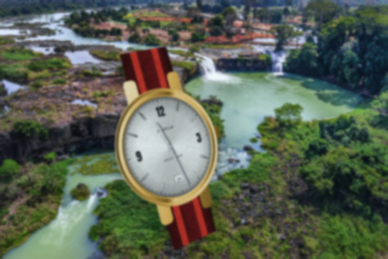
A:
11:28
